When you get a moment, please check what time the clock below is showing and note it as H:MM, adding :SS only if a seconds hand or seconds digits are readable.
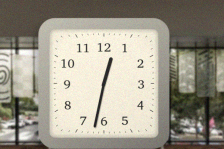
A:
12:32
